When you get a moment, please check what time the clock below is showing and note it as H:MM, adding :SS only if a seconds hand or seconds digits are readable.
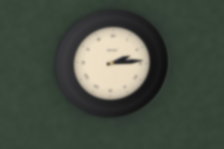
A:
2:14
